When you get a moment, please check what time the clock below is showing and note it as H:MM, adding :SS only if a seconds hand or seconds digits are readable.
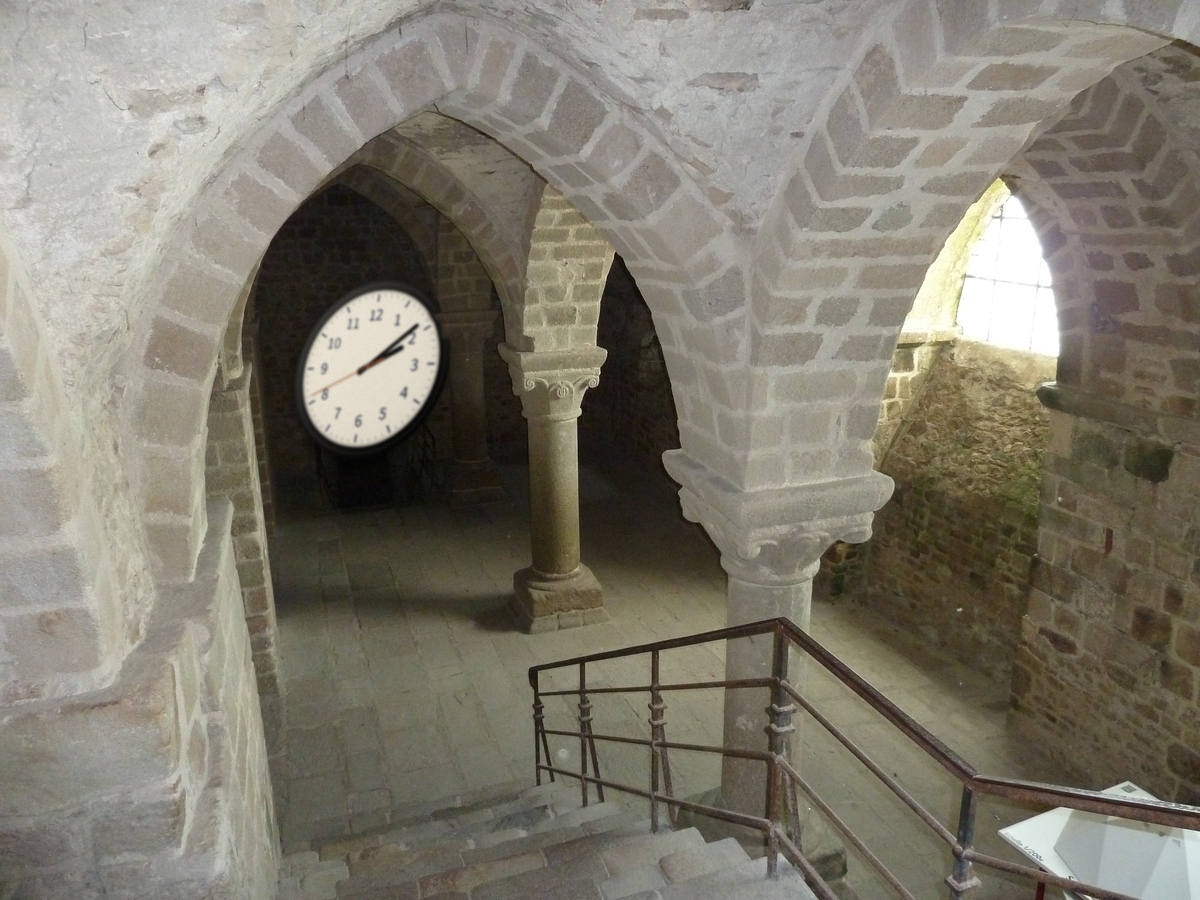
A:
2:08:41
